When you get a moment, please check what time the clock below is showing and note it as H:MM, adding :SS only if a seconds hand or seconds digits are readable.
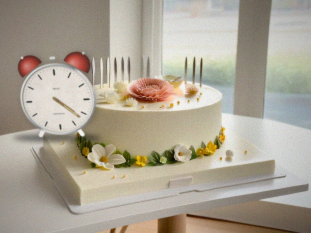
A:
4:22
